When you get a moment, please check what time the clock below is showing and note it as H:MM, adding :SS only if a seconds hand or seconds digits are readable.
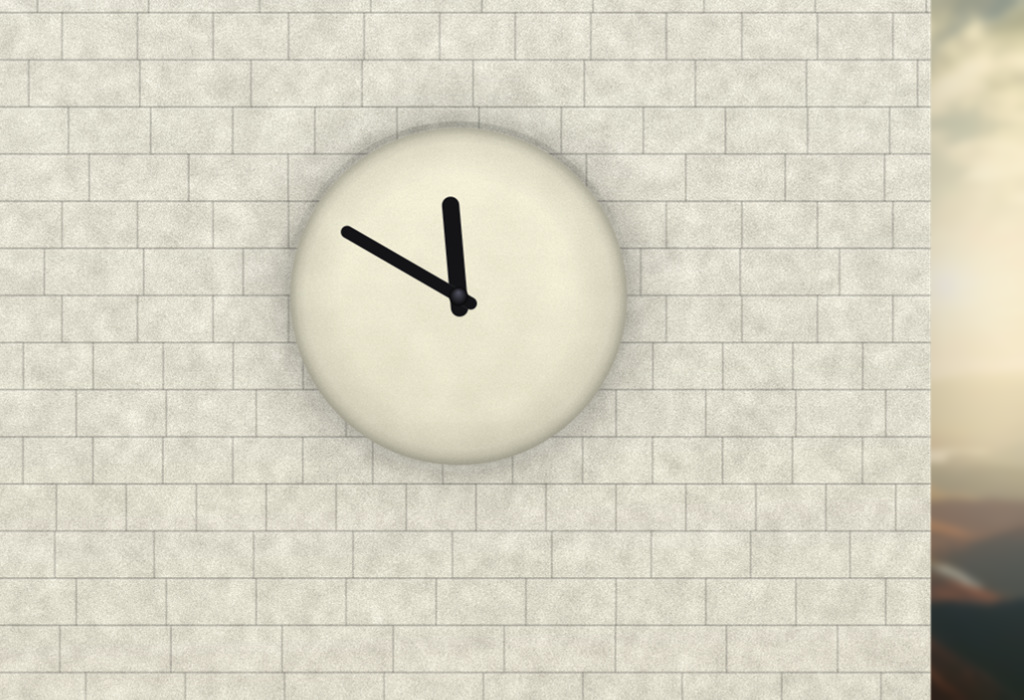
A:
11:50
